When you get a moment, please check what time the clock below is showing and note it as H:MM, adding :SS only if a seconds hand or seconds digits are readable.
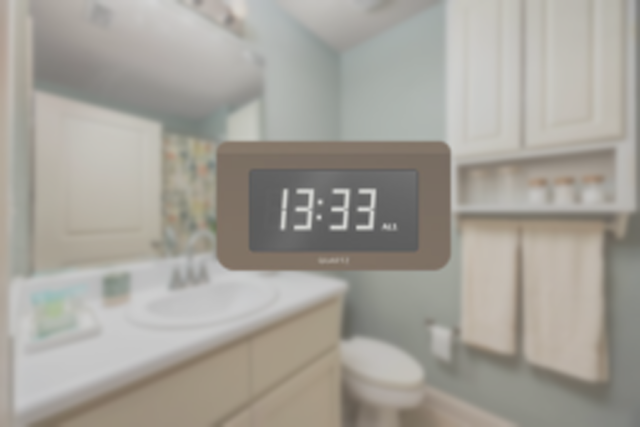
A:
13:33
